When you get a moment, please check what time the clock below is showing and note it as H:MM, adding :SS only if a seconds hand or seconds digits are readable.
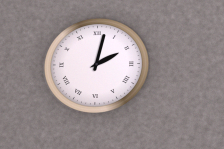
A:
2:02
